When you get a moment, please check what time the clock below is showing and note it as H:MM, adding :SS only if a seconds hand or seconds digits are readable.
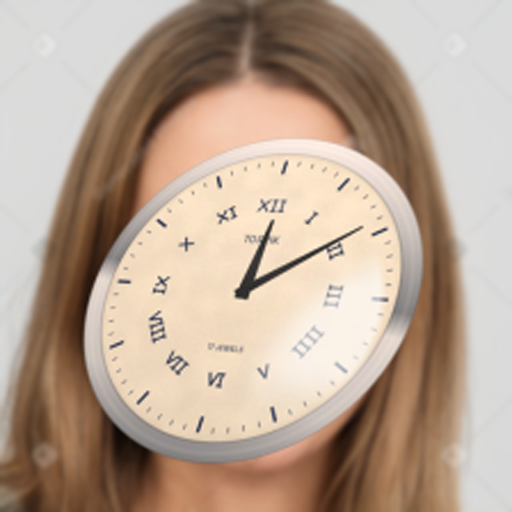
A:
12:09
